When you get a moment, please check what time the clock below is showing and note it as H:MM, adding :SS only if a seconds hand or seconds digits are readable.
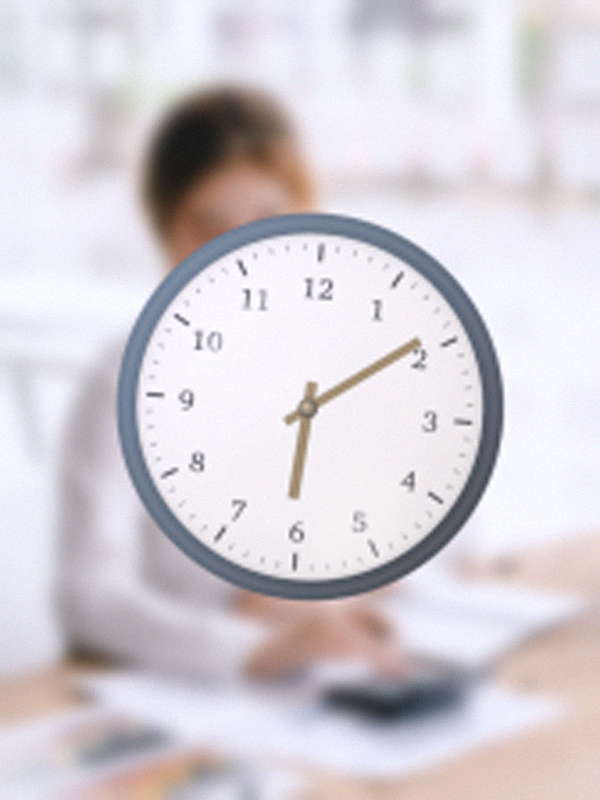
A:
6:09
